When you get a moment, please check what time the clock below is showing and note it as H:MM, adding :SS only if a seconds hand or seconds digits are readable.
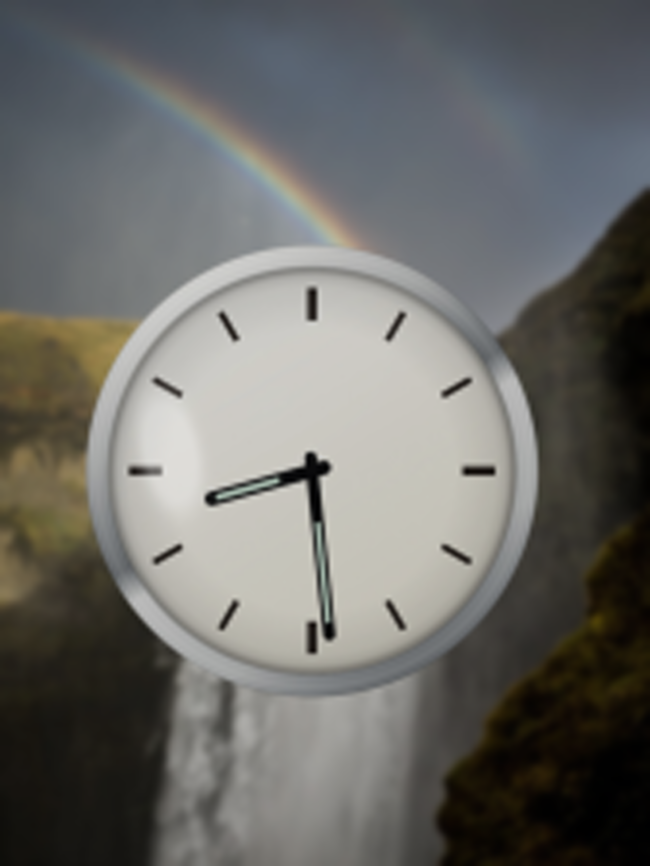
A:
8:29
